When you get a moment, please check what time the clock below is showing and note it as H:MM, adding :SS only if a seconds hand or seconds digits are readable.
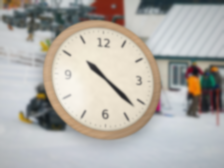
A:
10:22
